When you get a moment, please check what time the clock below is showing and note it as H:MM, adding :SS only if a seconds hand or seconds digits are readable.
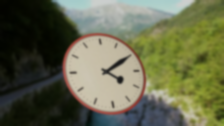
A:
4:10
